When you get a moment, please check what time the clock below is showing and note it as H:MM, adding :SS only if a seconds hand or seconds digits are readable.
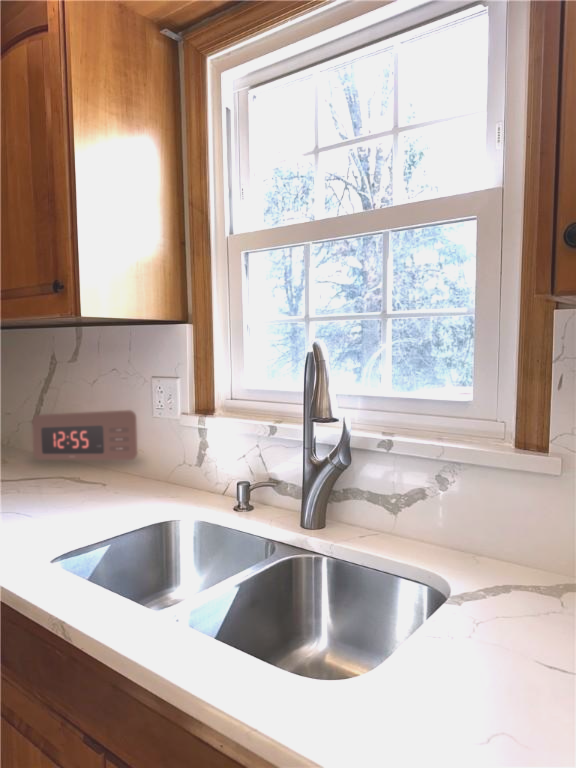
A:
12:55
